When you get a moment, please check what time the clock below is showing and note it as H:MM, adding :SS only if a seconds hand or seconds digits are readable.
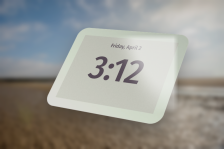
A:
3:12
